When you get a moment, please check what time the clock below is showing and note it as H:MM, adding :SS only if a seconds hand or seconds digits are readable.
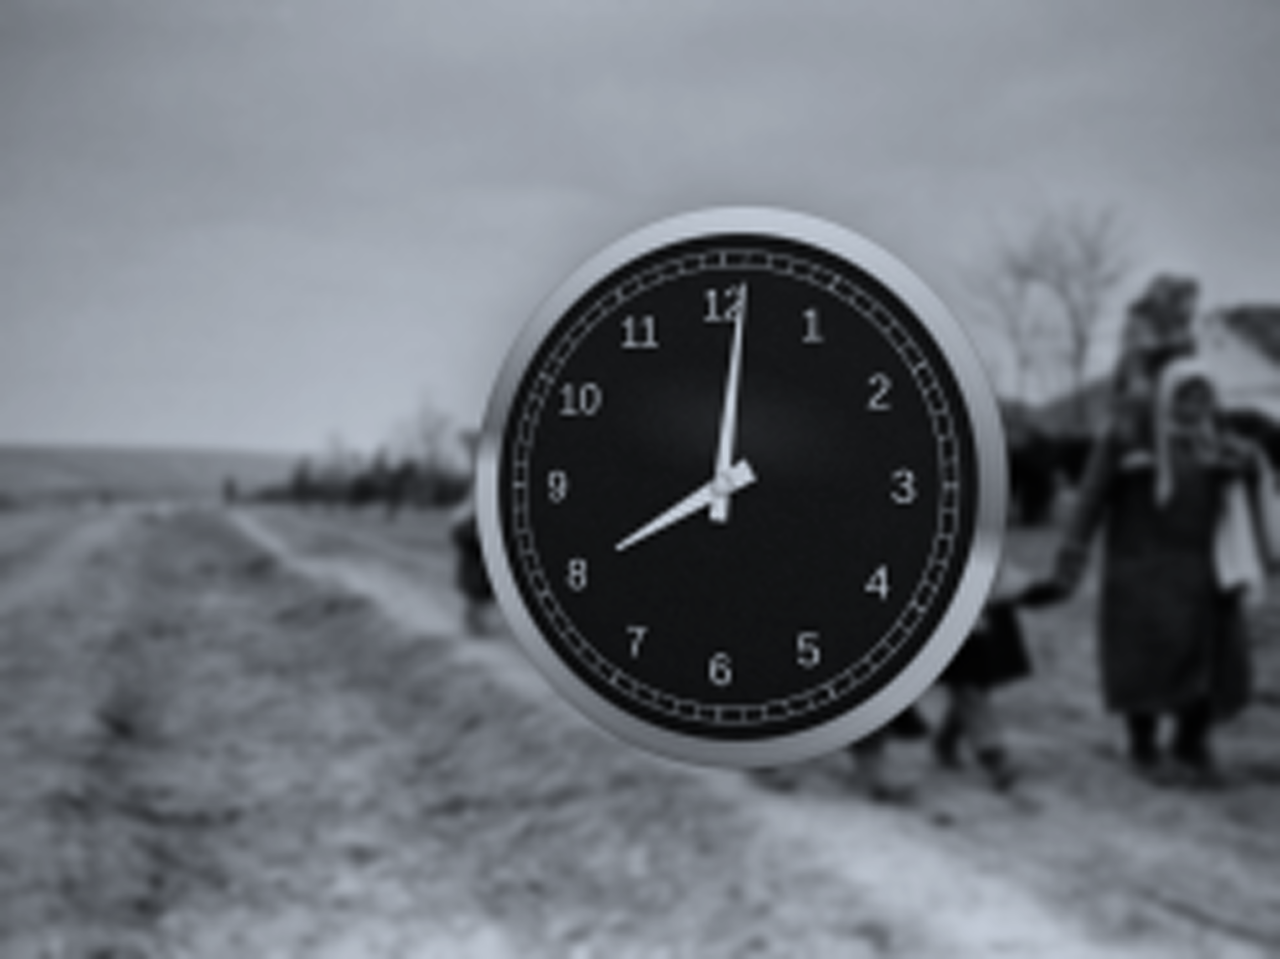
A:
8:01
